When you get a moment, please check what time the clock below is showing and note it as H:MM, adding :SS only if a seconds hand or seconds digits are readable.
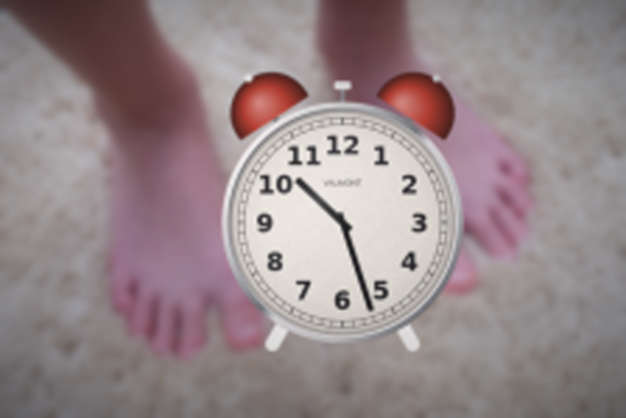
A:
10:27
